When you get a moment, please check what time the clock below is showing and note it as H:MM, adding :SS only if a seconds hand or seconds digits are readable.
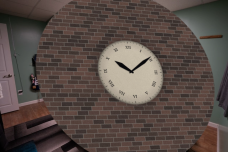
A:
10:09
